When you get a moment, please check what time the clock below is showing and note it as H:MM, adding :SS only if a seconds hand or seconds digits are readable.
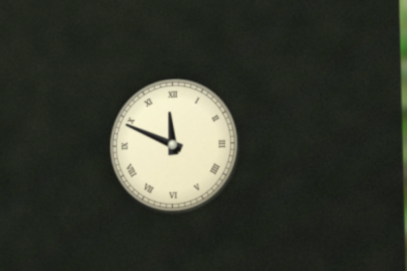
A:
11:49
